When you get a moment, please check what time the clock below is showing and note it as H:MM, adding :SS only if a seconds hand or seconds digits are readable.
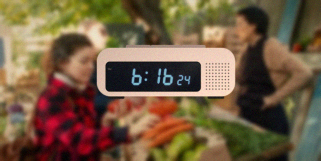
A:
6:16:24
